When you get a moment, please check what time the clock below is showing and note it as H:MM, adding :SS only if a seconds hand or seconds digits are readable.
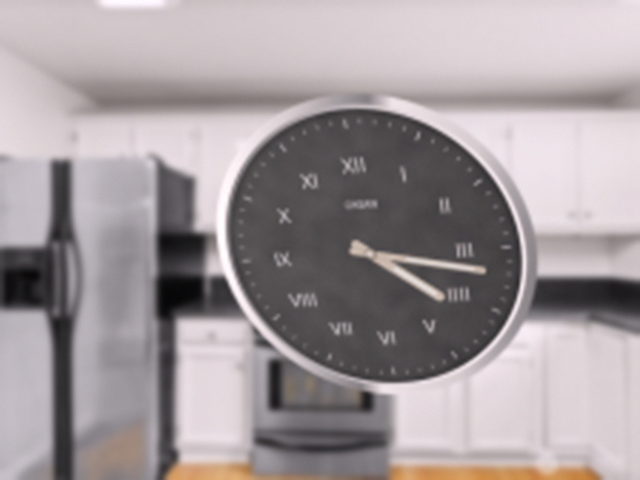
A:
4:17
